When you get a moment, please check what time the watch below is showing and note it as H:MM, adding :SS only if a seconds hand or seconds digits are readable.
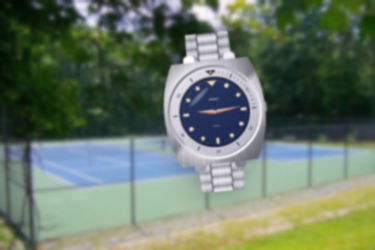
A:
9:14
